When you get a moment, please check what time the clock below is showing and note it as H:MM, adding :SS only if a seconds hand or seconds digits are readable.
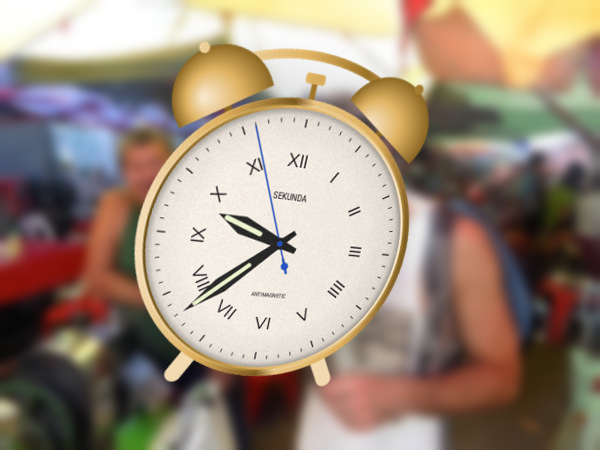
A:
9:37:56
